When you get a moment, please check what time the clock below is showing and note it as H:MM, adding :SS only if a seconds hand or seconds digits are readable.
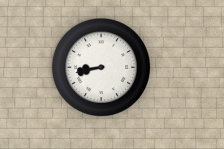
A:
8:43
